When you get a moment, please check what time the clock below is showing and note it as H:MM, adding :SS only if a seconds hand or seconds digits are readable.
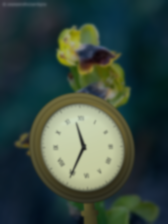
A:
11:35
